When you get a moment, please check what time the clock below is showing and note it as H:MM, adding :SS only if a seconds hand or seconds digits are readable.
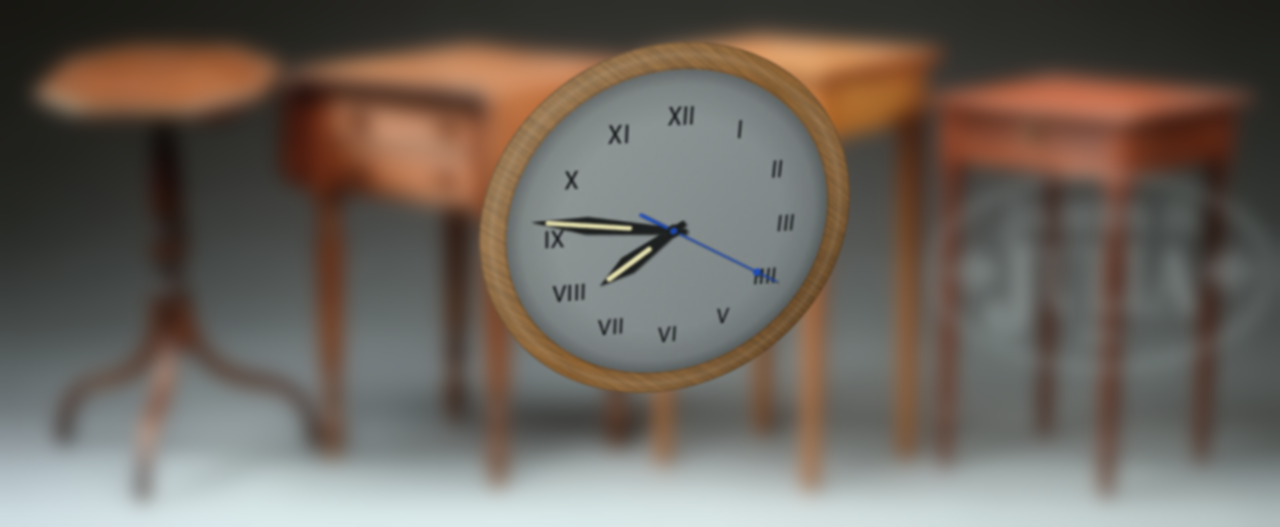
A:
7:46:20
